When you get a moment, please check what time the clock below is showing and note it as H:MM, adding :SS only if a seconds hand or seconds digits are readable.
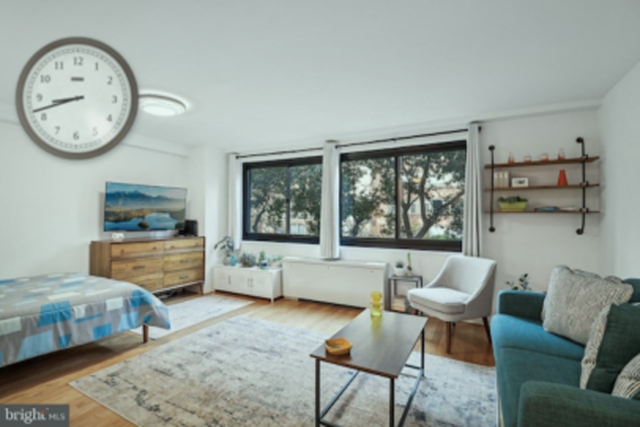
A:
8:42
